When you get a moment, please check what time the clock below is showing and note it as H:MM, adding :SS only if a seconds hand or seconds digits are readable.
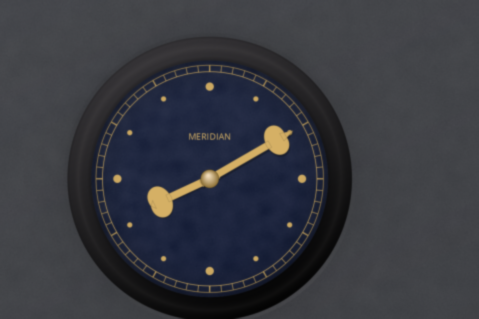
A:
8:10
